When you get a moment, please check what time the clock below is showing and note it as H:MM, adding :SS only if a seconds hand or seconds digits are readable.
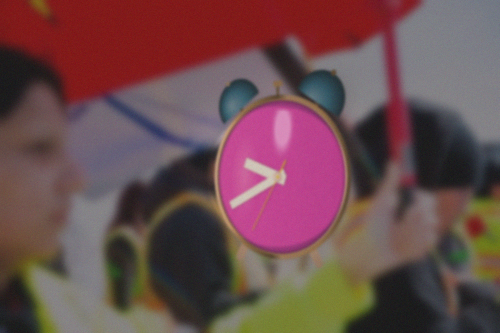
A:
9:40:35
